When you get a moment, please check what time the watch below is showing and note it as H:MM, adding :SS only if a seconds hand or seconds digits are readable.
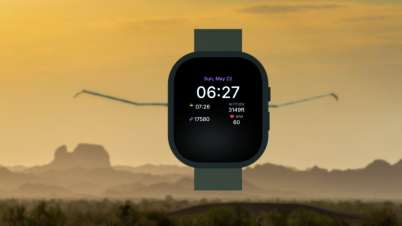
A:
6:27
